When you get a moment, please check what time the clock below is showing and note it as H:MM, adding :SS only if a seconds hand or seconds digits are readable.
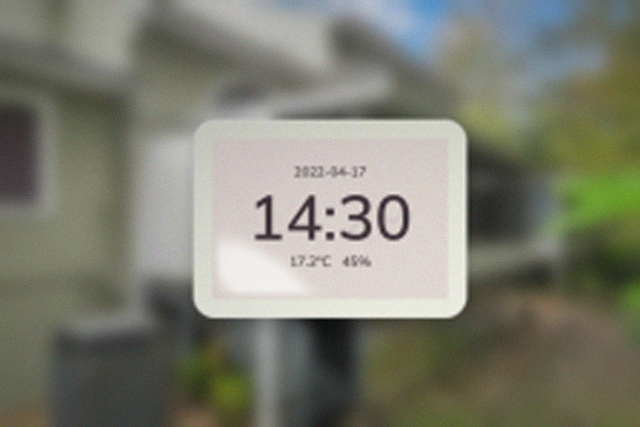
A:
14:30
